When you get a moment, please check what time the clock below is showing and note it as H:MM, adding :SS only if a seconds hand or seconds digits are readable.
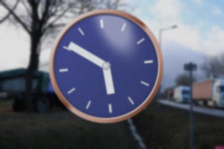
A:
5:51
